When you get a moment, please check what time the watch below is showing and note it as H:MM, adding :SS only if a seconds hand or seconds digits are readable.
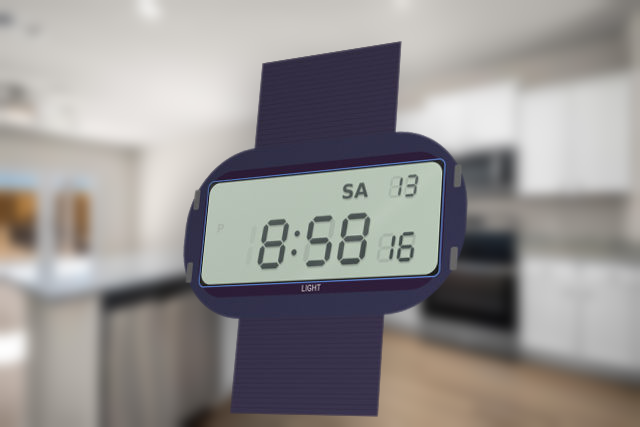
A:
8:58:16
